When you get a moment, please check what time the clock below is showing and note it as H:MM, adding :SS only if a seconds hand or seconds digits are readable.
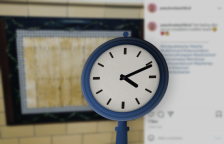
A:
4:11
